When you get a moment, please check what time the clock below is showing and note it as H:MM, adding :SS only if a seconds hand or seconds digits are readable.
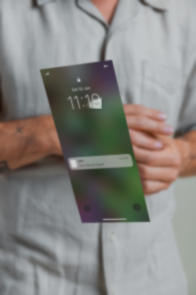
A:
11:19
